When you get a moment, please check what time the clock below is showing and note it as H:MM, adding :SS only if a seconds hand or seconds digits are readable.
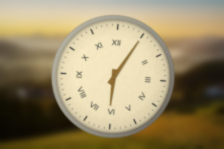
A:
6:05
